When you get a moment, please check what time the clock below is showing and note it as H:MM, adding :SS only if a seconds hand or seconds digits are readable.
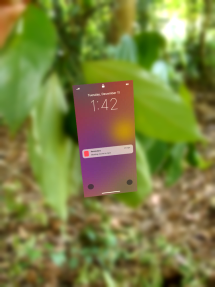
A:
1:42
